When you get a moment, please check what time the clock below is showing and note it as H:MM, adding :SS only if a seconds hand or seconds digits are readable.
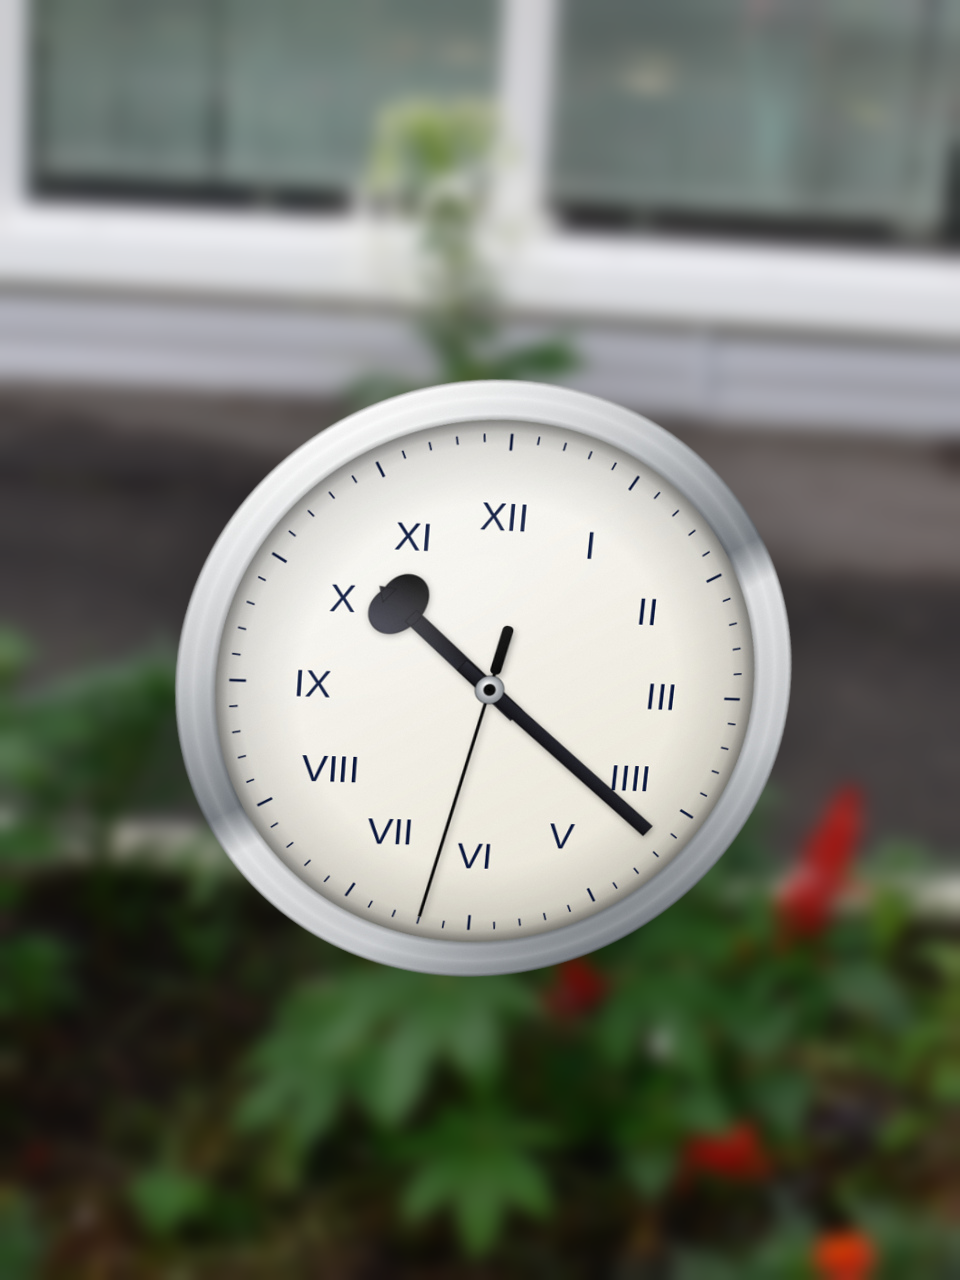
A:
10:21:32
